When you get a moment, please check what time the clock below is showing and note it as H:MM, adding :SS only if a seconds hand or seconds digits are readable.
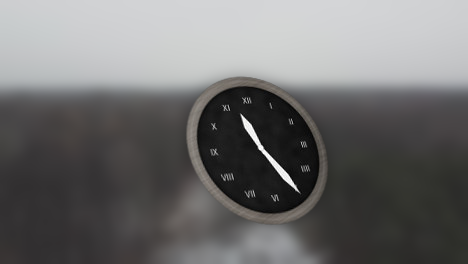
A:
11:25
